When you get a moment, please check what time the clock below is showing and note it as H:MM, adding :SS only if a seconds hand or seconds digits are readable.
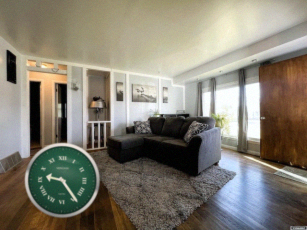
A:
9:24
